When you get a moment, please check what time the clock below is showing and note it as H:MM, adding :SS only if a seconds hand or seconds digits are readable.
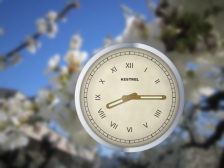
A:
8:15
